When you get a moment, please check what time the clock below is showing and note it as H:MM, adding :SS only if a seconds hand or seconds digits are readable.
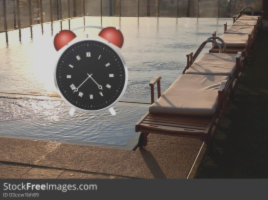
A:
4:38
